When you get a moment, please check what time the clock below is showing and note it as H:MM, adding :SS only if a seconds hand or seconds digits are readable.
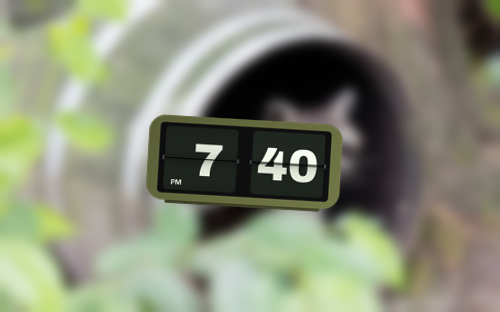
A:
7:40
